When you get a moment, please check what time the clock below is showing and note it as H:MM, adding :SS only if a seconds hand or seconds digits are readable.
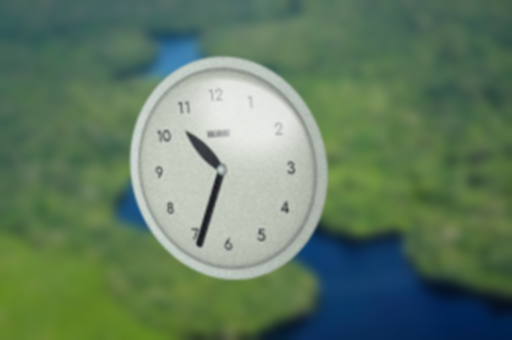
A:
10:34
